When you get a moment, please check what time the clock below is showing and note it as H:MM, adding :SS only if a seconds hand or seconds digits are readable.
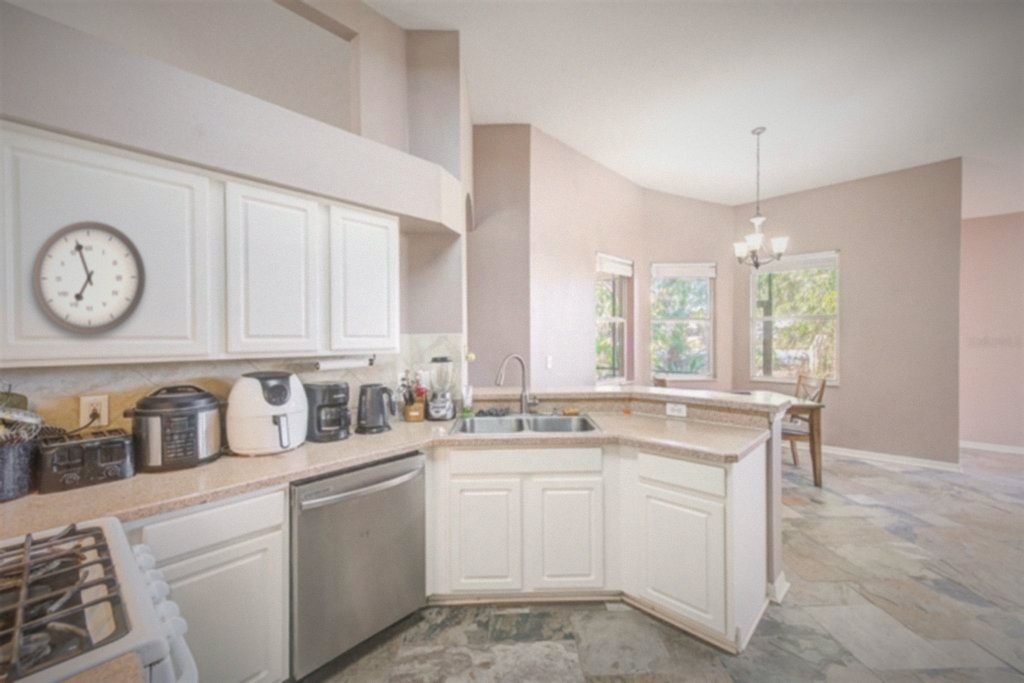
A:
6:57
